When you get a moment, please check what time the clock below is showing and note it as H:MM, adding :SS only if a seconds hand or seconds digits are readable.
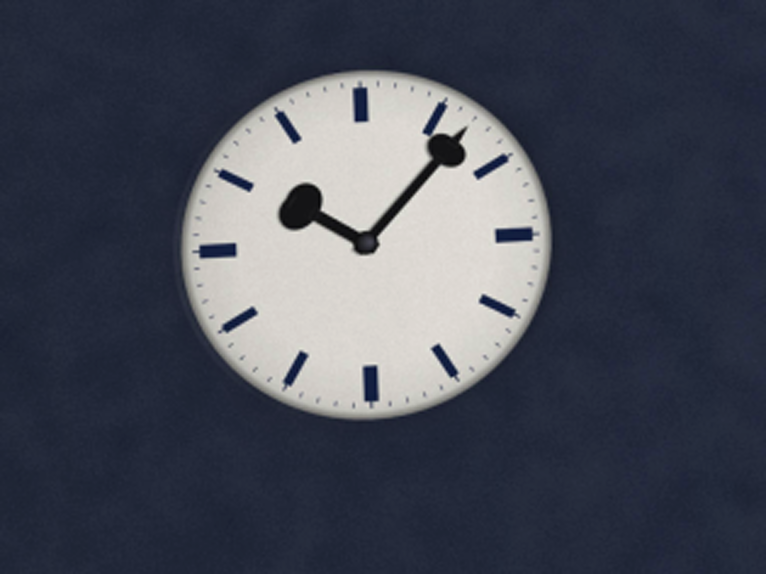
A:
10:07
